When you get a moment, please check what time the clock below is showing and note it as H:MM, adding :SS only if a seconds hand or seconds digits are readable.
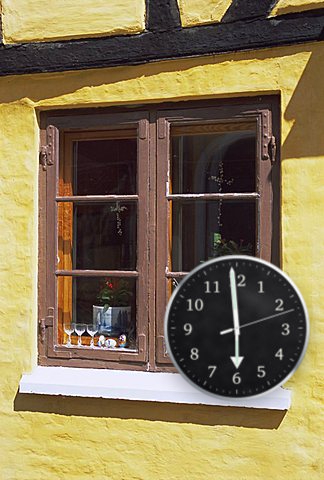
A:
5:59:12
